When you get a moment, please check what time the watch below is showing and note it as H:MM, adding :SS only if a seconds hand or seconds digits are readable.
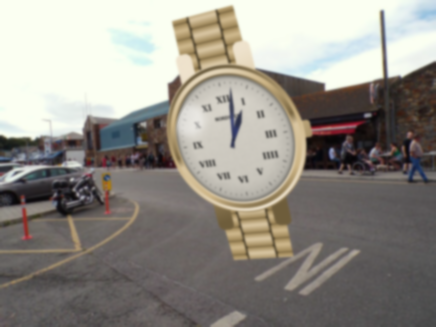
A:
1:02
